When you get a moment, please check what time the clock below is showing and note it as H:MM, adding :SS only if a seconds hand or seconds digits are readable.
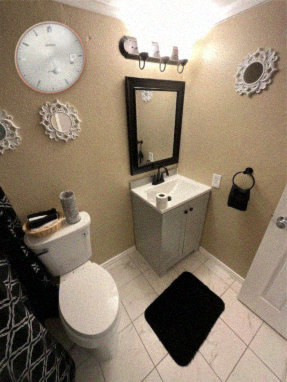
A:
5:17
